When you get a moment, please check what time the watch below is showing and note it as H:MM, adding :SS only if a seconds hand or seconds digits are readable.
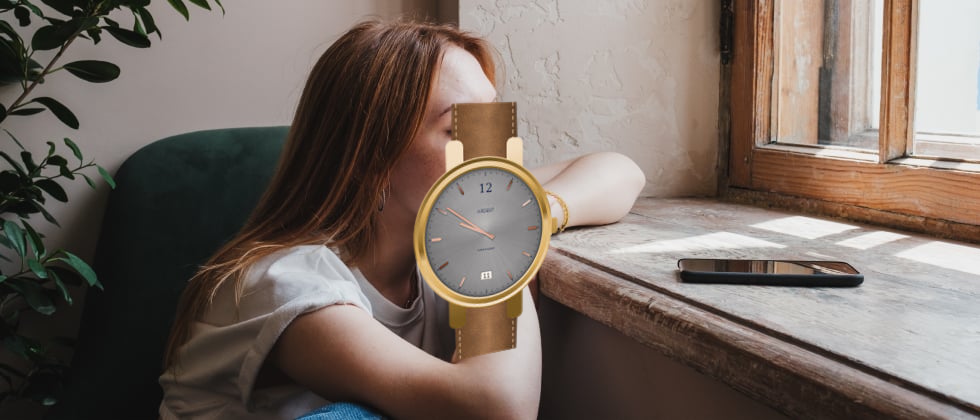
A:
9:51
